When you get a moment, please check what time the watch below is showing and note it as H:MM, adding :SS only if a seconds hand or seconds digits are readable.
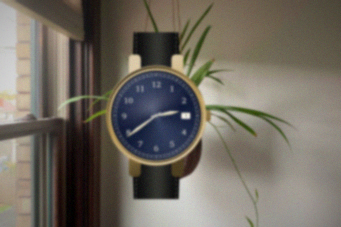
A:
2:39
